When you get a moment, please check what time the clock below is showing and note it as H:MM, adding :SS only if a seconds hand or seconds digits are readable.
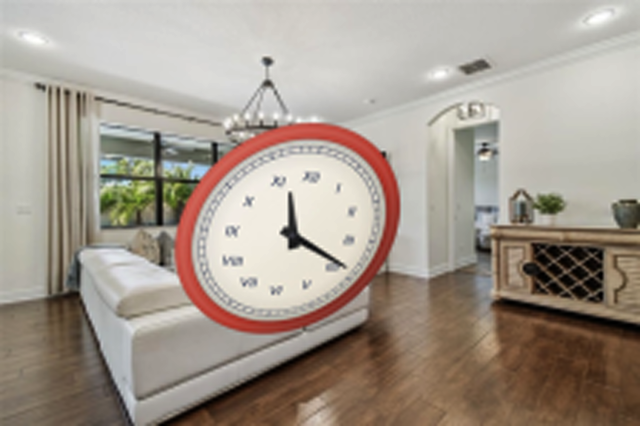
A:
11:19
